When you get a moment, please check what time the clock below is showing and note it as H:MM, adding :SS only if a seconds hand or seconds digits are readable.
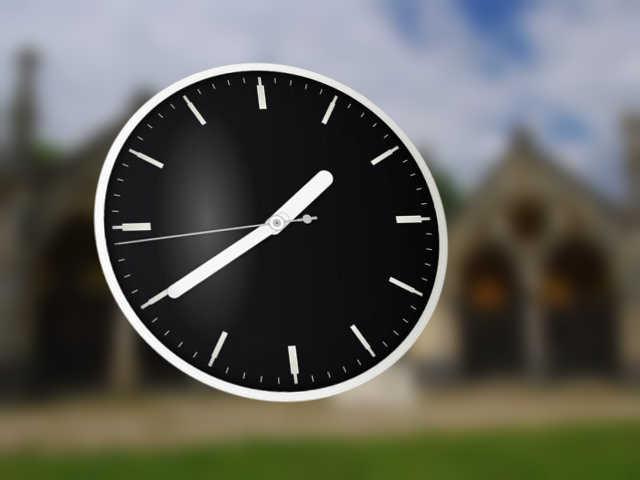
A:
1:39:44
